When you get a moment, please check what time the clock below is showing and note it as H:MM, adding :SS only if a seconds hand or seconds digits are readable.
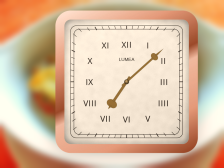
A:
7:08
